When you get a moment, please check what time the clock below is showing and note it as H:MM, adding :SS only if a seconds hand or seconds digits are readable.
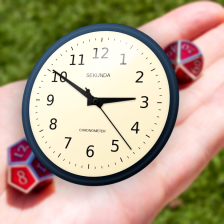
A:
2:50:23
